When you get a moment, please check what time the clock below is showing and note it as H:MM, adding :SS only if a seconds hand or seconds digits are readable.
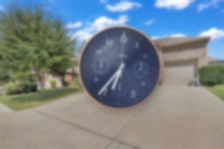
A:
6:36
